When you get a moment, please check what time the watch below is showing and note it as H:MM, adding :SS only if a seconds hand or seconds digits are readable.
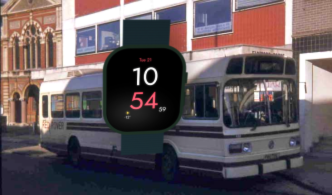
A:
10:54
